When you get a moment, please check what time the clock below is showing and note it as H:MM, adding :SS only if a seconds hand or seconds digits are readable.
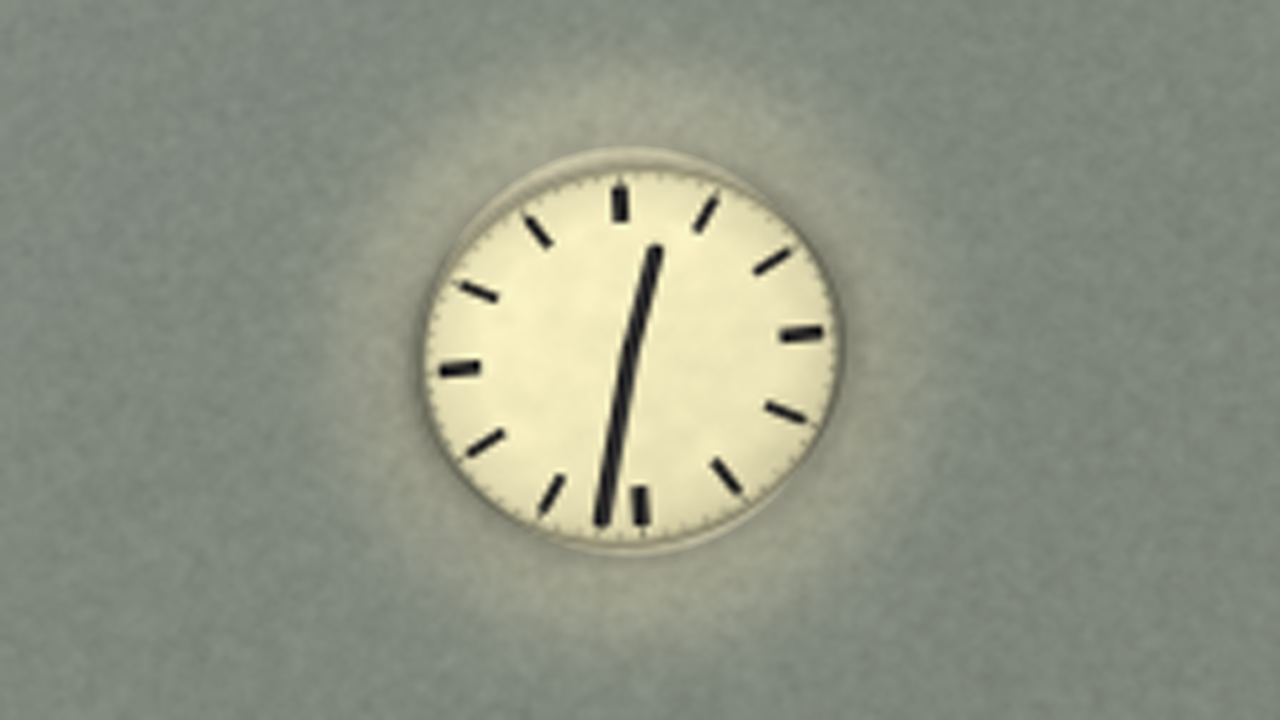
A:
12:32
